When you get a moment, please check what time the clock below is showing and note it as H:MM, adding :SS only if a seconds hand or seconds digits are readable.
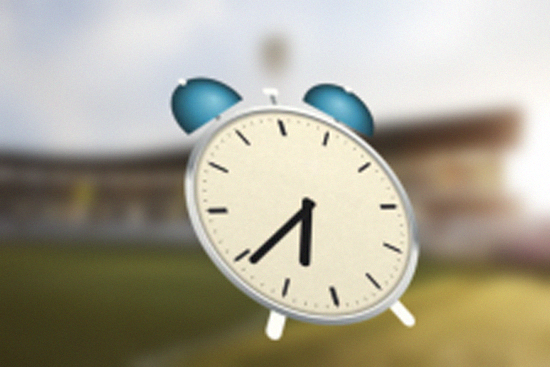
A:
6:39
